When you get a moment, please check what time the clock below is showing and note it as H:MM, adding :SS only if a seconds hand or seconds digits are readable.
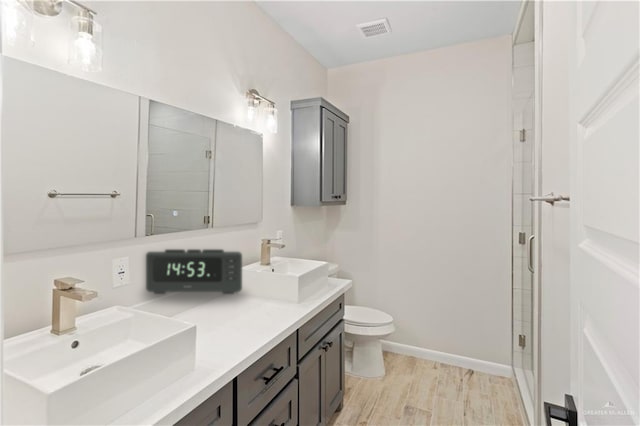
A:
14:53
